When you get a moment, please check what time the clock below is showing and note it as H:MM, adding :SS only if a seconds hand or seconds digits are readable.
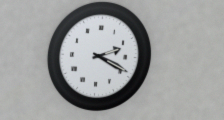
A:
2:19
